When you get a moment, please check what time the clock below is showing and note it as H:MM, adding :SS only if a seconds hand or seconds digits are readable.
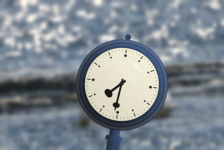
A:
7:31
